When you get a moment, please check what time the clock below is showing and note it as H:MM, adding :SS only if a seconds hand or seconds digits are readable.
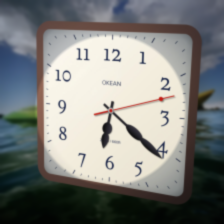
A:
6:21:12
